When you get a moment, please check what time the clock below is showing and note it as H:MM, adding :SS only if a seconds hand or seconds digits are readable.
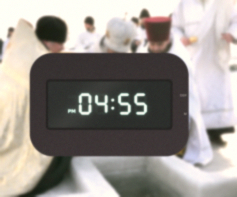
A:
4:55
